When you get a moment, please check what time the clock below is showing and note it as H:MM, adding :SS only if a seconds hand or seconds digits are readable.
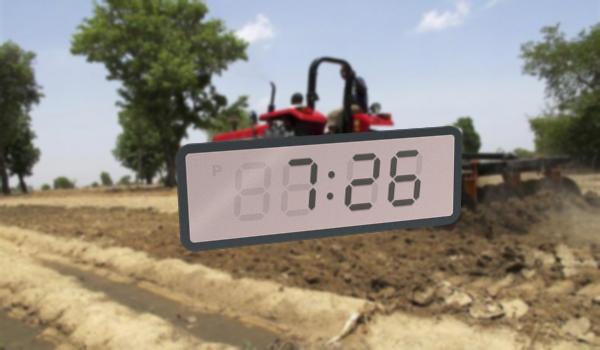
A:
7:26
